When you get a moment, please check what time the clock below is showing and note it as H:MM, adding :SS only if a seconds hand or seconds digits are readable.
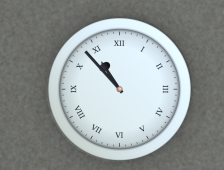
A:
10:53
